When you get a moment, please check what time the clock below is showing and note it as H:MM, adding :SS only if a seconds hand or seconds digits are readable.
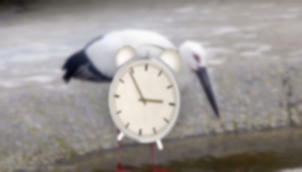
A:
2:54
